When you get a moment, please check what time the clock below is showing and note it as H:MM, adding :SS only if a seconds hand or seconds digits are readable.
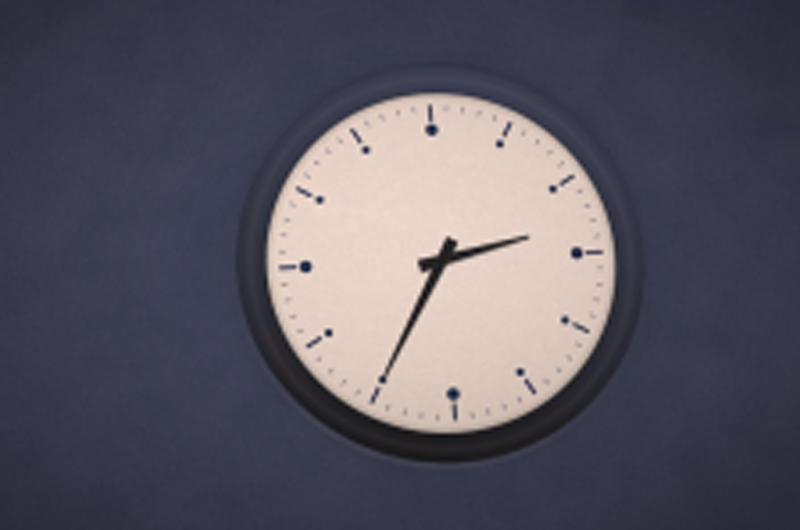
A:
2:35
